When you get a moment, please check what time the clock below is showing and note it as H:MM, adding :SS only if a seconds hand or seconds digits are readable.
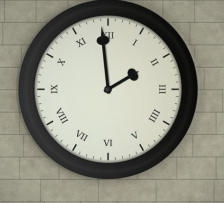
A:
1:59
